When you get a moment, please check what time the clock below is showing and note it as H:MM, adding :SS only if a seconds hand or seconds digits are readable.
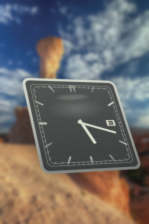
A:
5:18
